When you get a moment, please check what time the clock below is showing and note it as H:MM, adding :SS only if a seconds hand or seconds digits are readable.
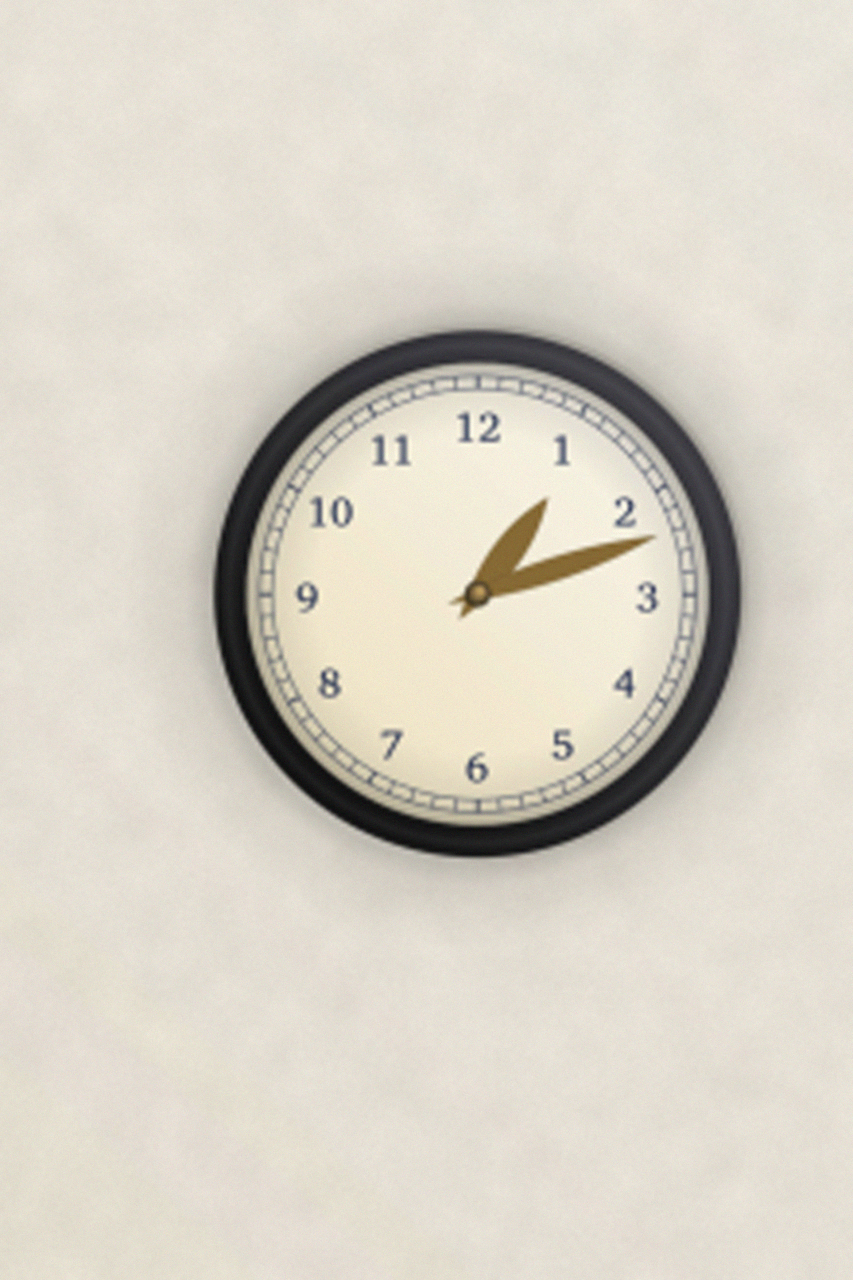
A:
1:12
